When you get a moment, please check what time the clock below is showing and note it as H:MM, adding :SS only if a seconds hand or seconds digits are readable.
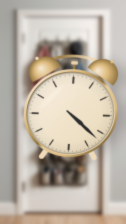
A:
4:22
